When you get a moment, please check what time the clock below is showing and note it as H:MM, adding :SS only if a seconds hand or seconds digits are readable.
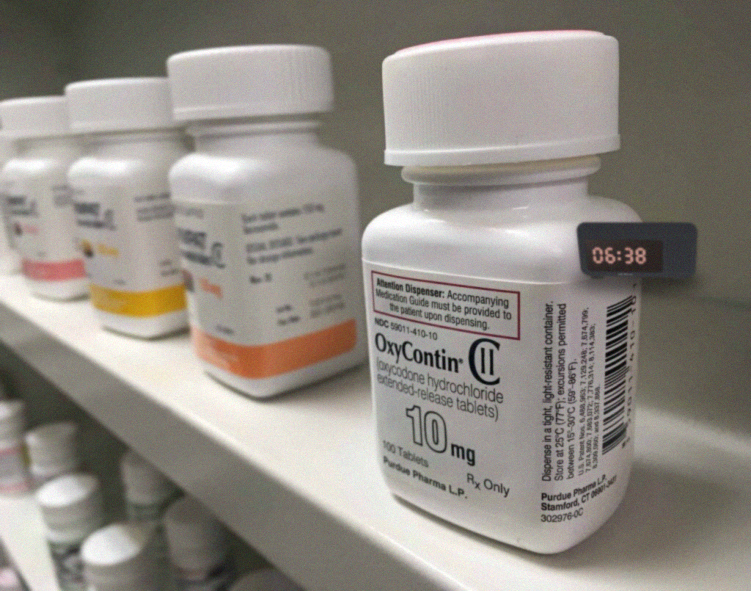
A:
6:38
